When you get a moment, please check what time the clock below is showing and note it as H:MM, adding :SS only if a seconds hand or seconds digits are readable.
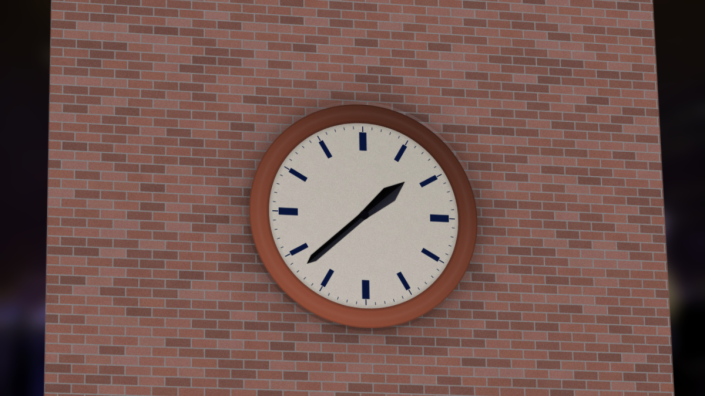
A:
1:38
